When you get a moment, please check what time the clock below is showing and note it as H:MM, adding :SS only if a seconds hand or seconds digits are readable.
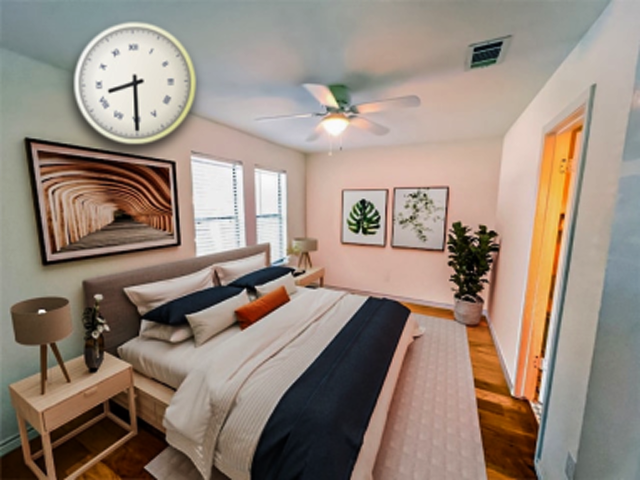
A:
8:30
